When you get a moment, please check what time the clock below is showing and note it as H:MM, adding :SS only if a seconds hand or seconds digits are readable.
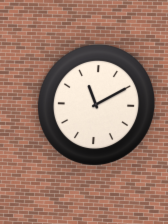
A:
11:10
